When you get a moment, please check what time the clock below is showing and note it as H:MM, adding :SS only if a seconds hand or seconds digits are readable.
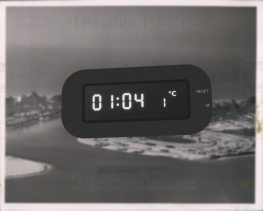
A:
1:04
